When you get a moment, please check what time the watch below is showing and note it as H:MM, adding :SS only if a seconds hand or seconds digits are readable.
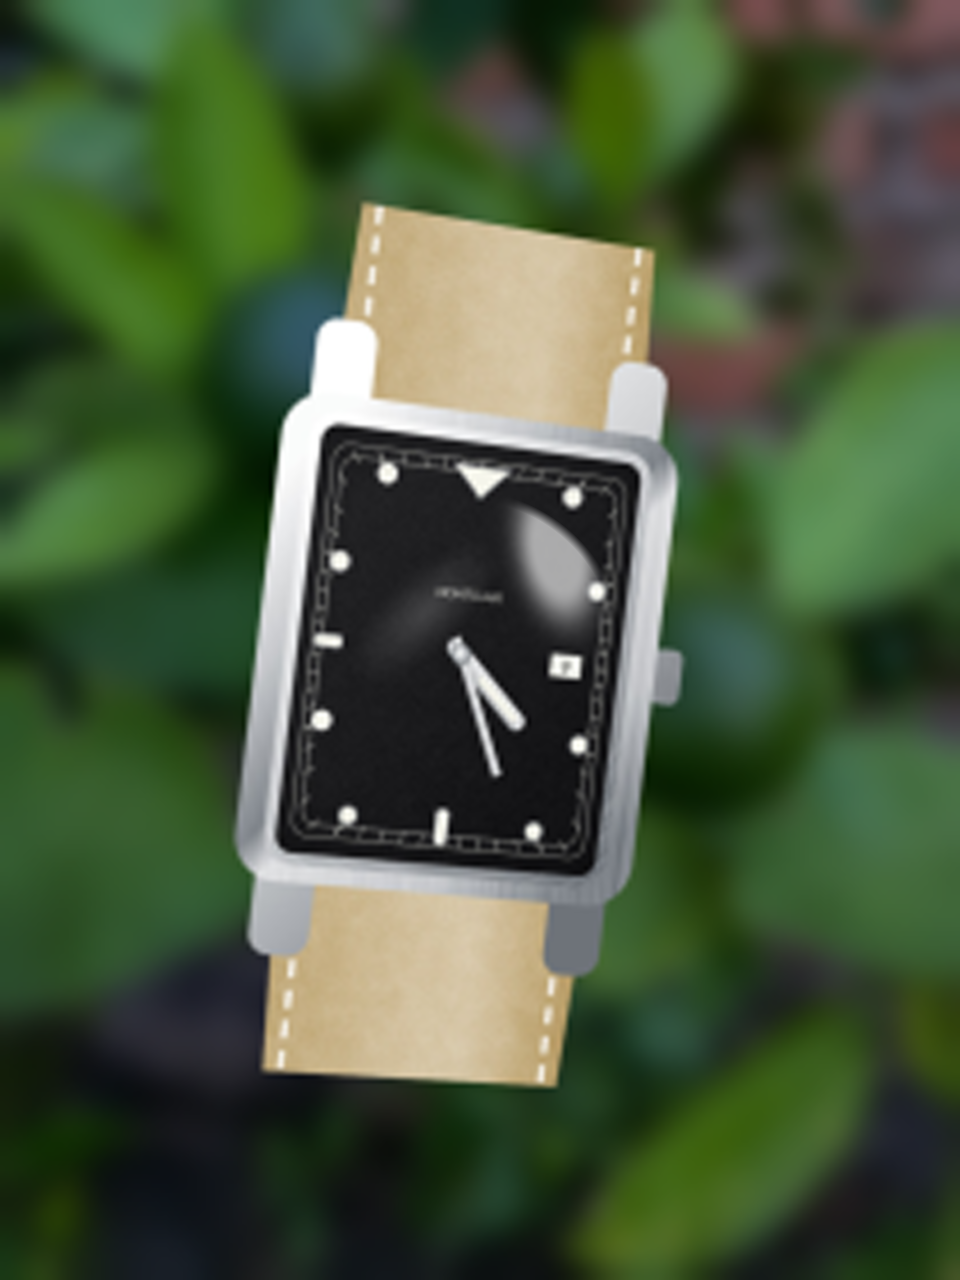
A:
4:26
